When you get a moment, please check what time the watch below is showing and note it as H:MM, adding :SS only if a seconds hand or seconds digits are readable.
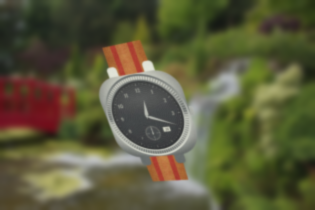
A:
12:19
